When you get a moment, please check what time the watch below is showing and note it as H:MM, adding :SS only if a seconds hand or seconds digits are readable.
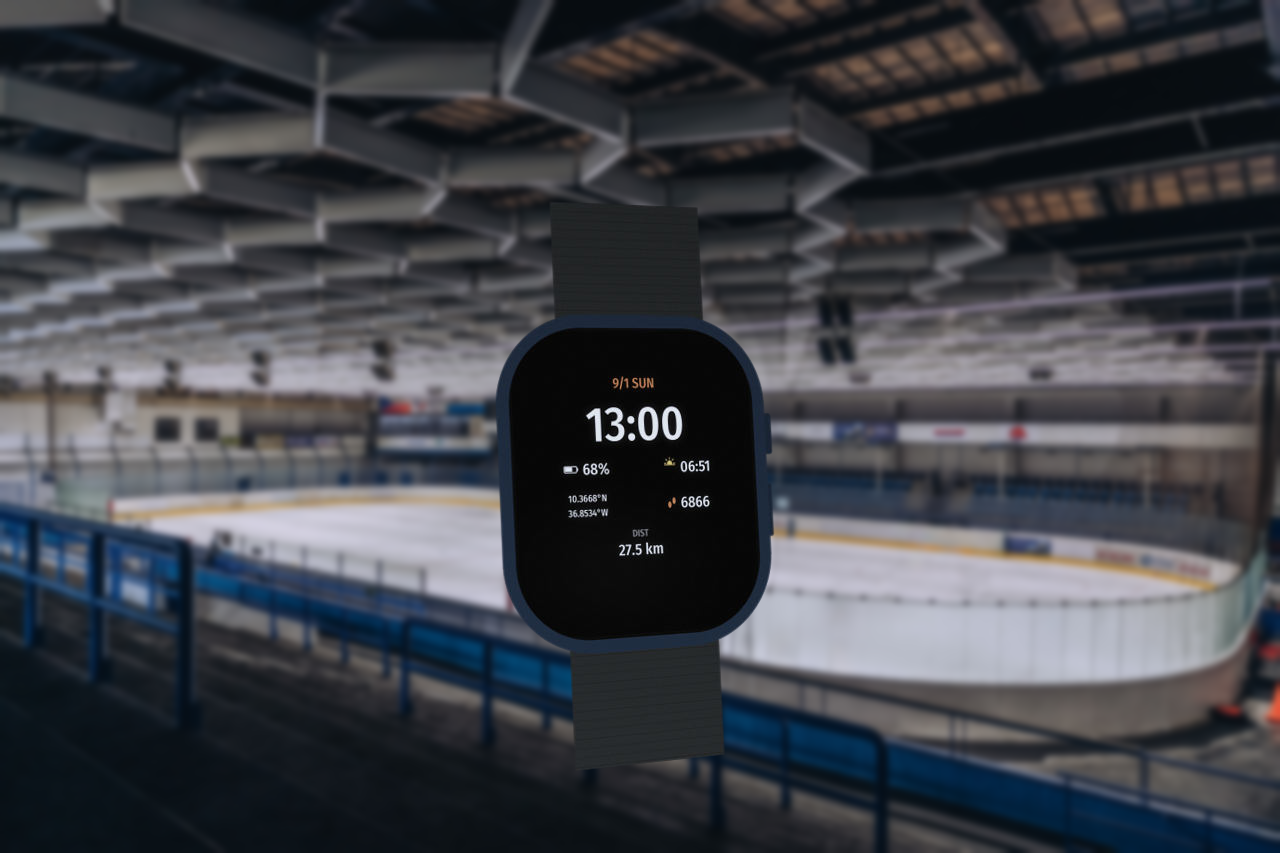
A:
13:00
